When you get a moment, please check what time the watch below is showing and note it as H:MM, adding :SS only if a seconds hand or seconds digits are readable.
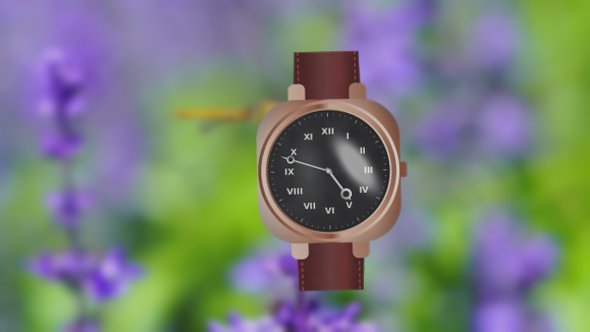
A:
4:48
